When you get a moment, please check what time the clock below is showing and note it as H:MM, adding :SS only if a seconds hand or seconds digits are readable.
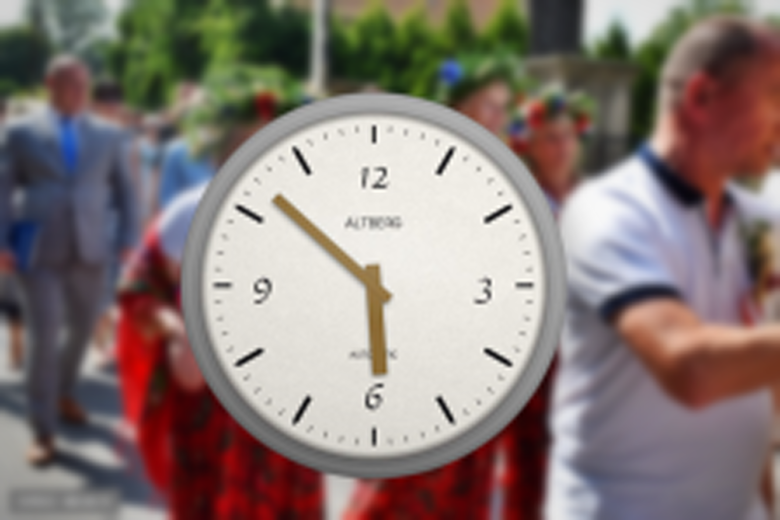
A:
5:52
